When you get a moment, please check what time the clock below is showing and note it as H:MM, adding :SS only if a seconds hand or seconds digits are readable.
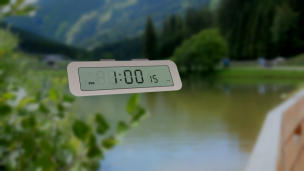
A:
1:00:15
